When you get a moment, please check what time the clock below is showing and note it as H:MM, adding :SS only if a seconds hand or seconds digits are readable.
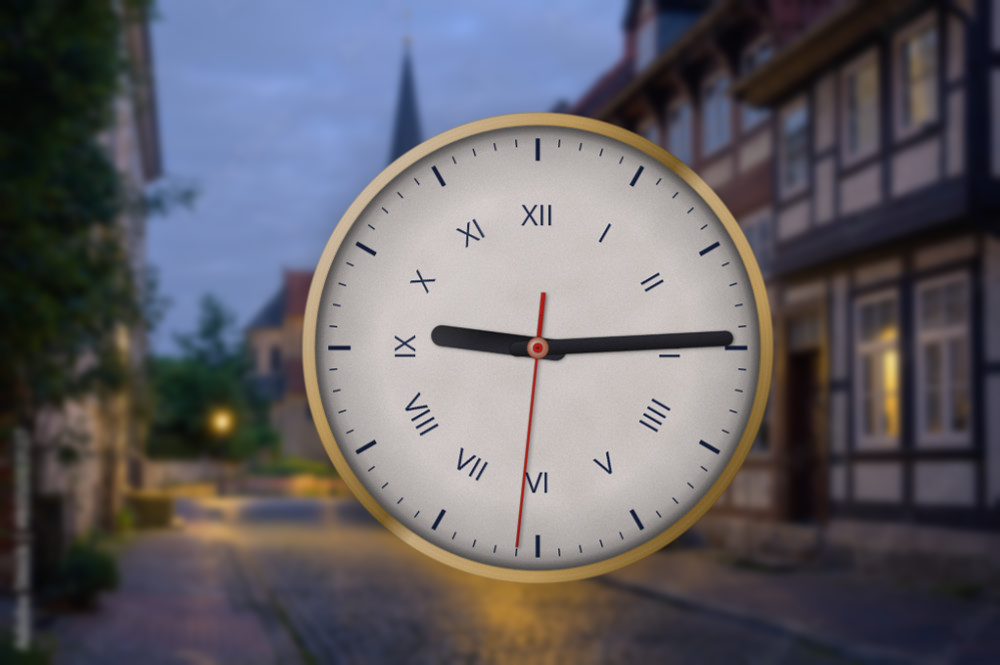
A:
9:14:31
